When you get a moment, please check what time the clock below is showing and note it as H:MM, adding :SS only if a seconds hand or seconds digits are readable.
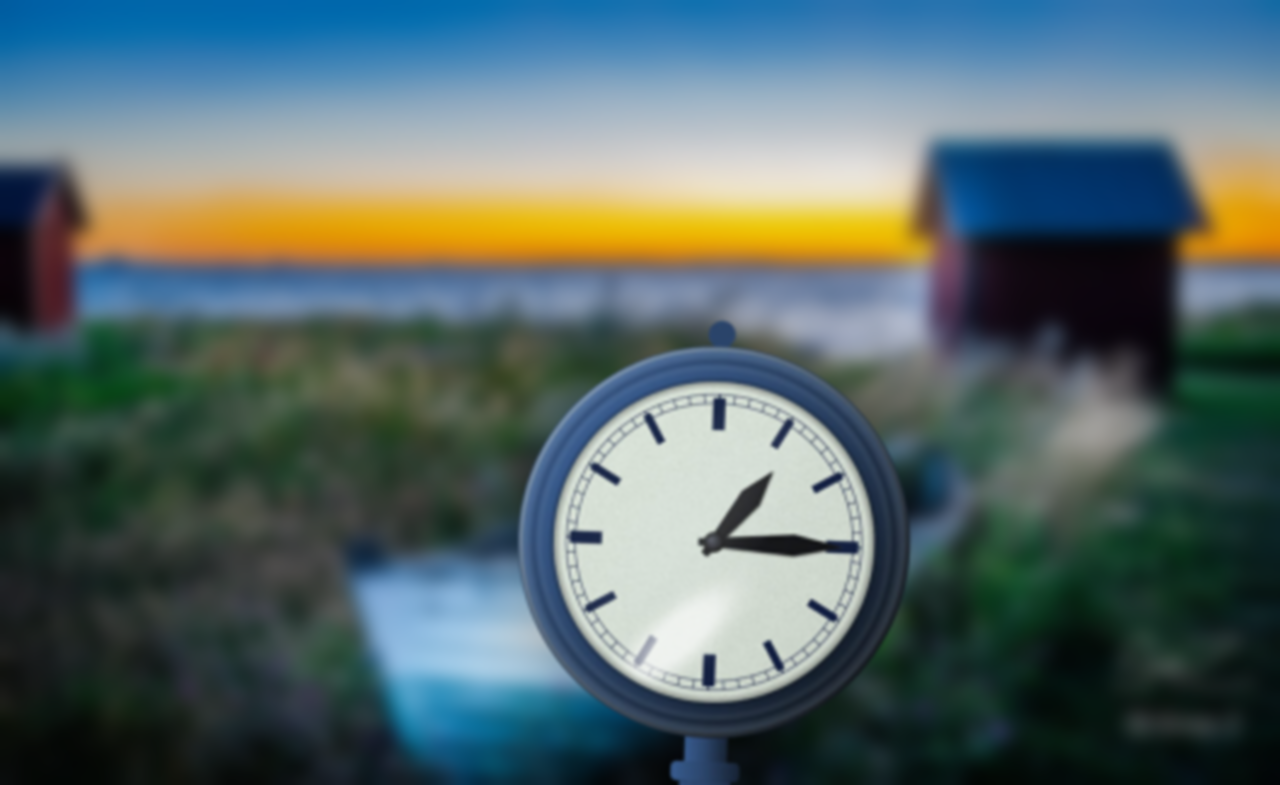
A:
1:15
